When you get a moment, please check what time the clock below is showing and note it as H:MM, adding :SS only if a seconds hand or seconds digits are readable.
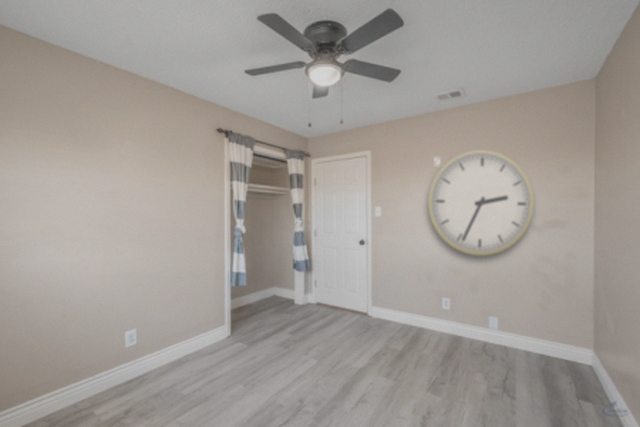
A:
2:34
